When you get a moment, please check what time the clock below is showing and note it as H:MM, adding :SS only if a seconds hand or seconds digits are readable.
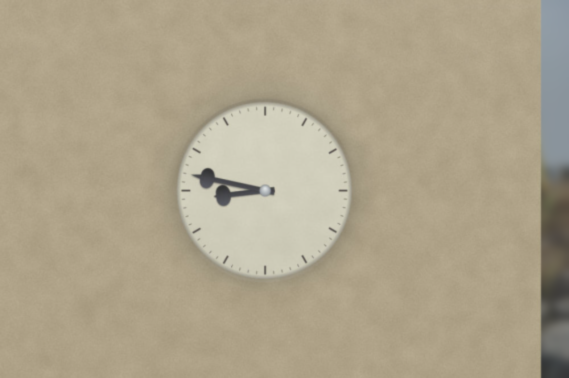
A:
8:47
